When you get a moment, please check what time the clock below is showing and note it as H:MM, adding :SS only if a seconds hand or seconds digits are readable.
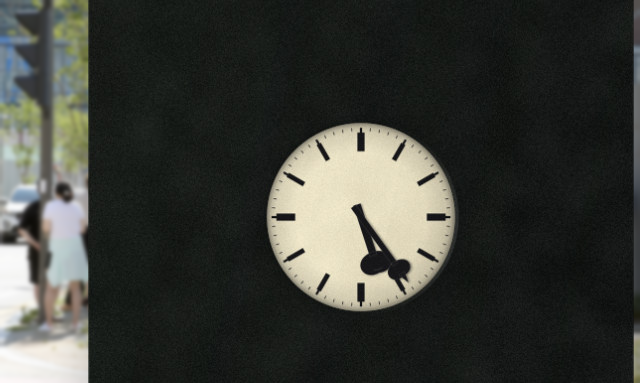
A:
5:24
